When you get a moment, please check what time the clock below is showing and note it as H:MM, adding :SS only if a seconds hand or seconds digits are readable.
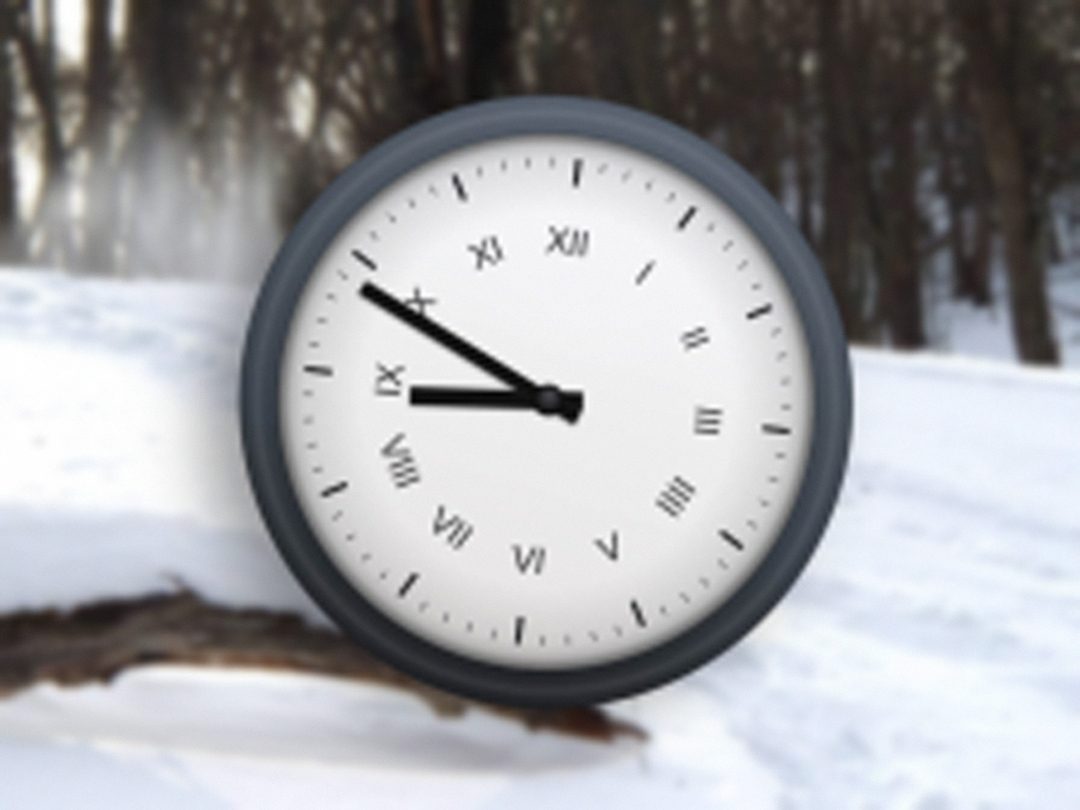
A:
8:49
